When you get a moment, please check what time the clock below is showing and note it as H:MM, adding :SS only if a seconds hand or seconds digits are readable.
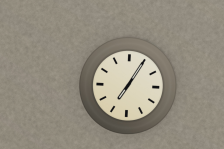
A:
7:05
